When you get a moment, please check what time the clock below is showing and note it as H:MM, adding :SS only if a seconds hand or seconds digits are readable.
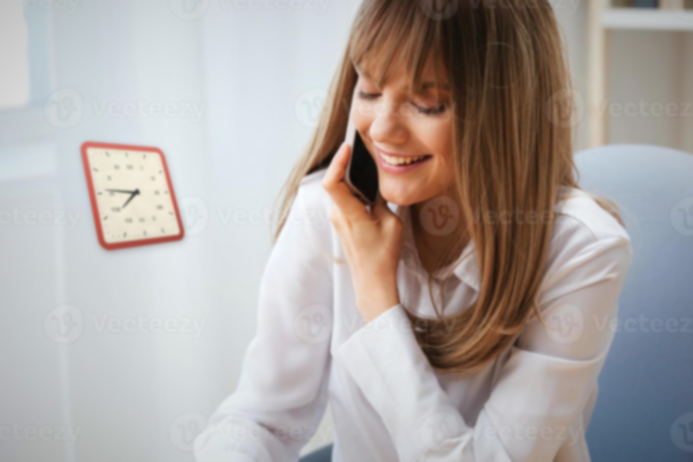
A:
7:46
